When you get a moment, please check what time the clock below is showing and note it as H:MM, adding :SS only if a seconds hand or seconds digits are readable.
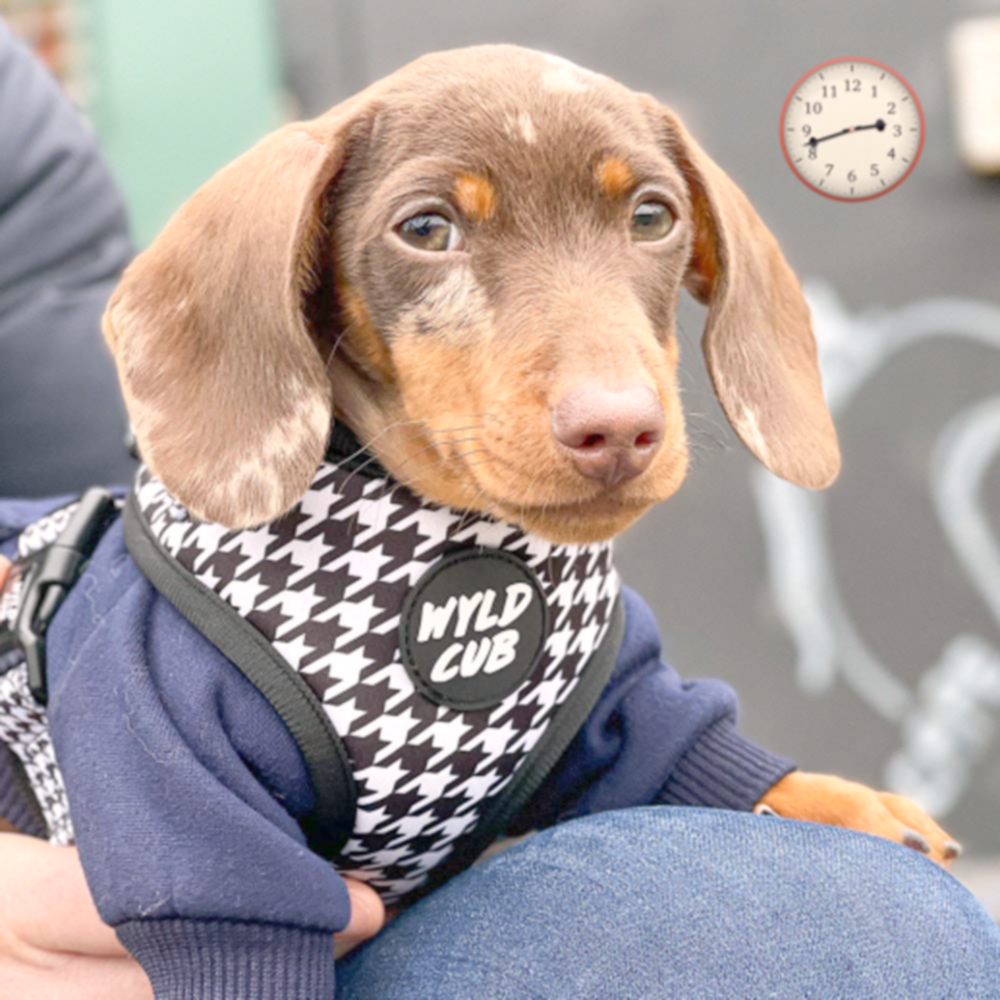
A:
2:42
